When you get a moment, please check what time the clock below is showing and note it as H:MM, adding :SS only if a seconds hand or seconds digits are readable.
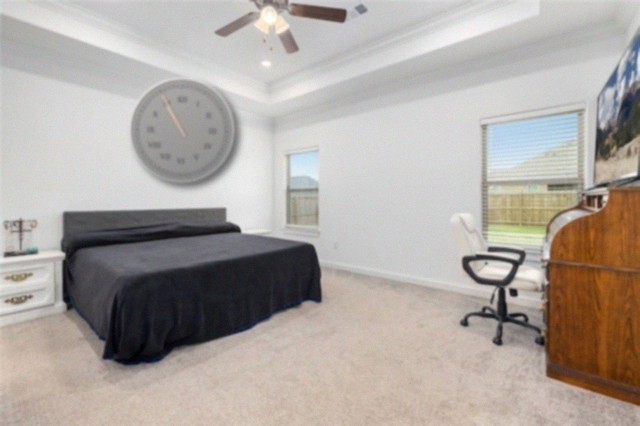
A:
10:55
